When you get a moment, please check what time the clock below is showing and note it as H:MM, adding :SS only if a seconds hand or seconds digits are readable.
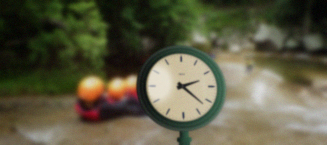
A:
2:22
